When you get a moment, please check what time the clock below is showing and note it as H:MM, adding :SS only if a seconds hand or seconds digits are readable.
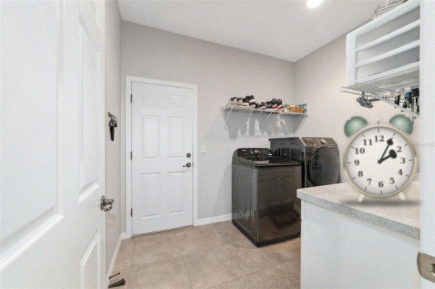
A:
2:05
